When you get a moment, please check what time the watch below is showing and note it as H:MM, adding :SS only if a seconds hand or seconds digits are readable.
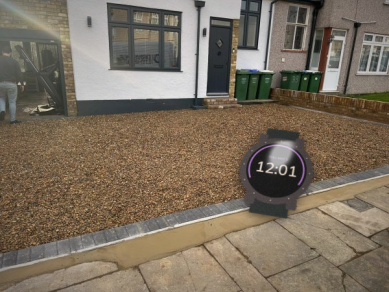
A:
12:01
